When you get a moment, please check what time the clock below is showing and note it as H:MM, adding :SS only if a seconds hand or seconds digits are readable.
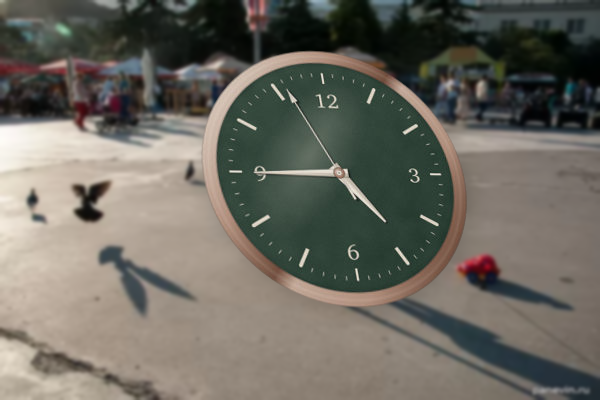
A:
4:44:56
